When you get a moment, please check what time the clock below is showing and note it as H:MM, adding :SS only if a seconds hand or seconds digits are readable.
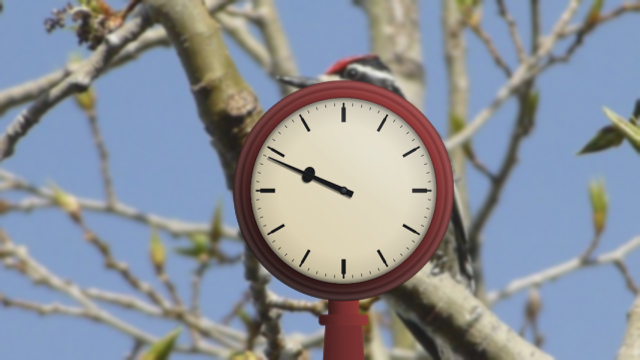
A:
9:49
